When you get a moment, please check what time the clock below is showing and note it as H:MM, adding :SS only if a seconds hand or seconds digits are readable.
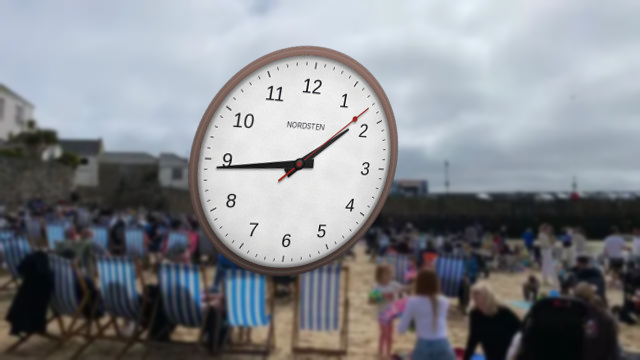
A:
1:44:08
